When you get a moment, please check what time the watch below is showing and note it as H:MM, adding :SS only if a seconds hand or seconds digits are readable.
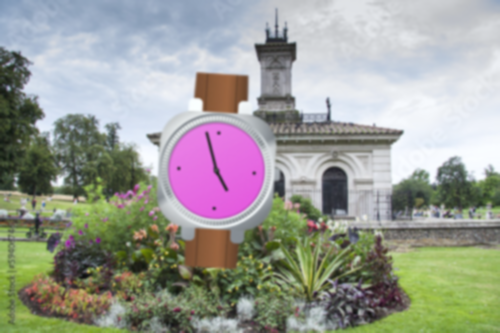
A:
4:57
